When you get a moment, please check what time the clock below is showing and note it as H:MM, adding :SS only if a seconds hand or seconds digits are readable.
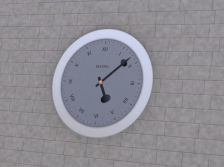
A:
5:08
